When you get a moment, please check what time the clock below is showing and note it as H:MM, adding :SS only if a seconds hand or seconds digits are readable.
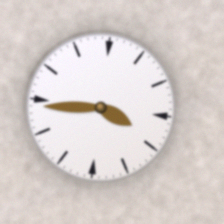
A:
3:44
